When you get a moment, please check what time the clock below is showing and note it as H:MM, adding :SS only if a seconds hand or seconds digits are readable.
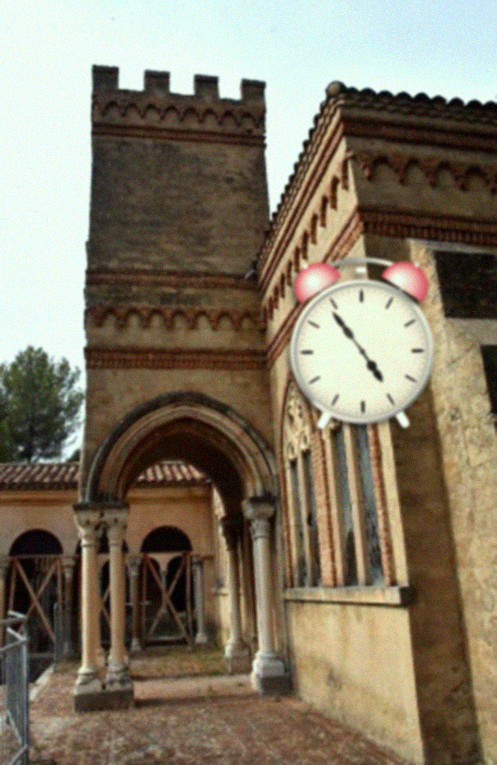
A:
4:54
